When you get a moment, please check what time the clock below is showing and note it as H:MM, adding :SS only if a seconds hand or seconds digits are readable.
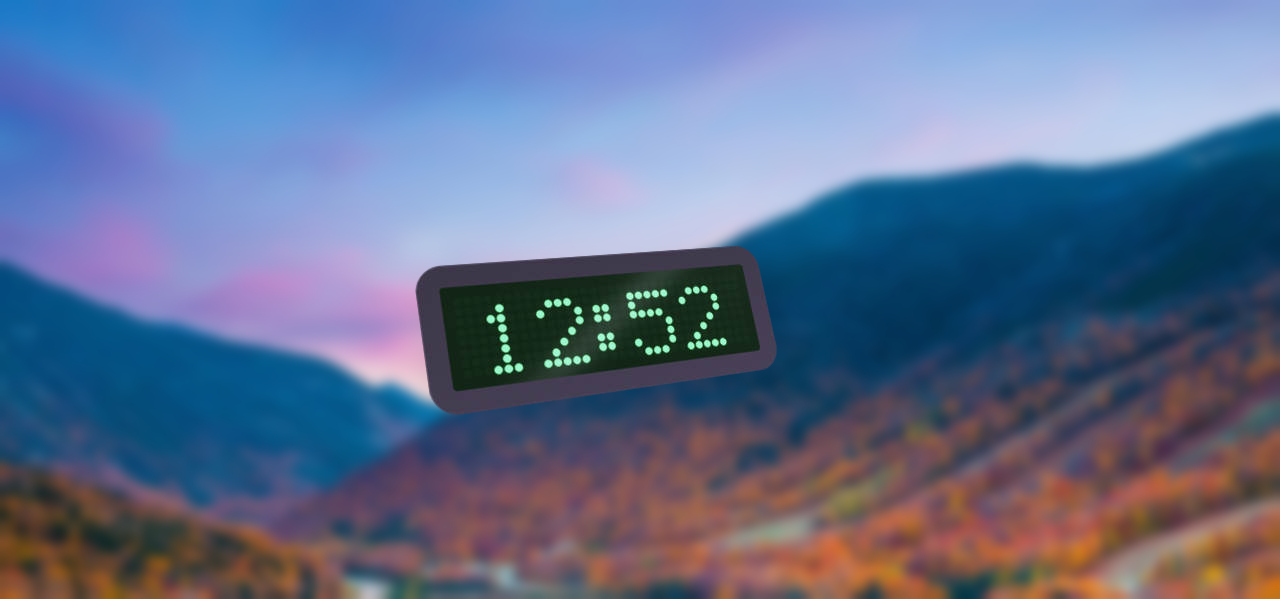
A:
12:52
